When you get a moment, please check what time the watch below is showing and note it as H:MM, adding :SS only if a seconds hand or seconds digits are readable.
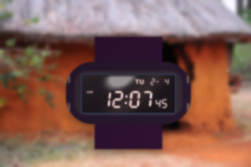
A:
12:07
